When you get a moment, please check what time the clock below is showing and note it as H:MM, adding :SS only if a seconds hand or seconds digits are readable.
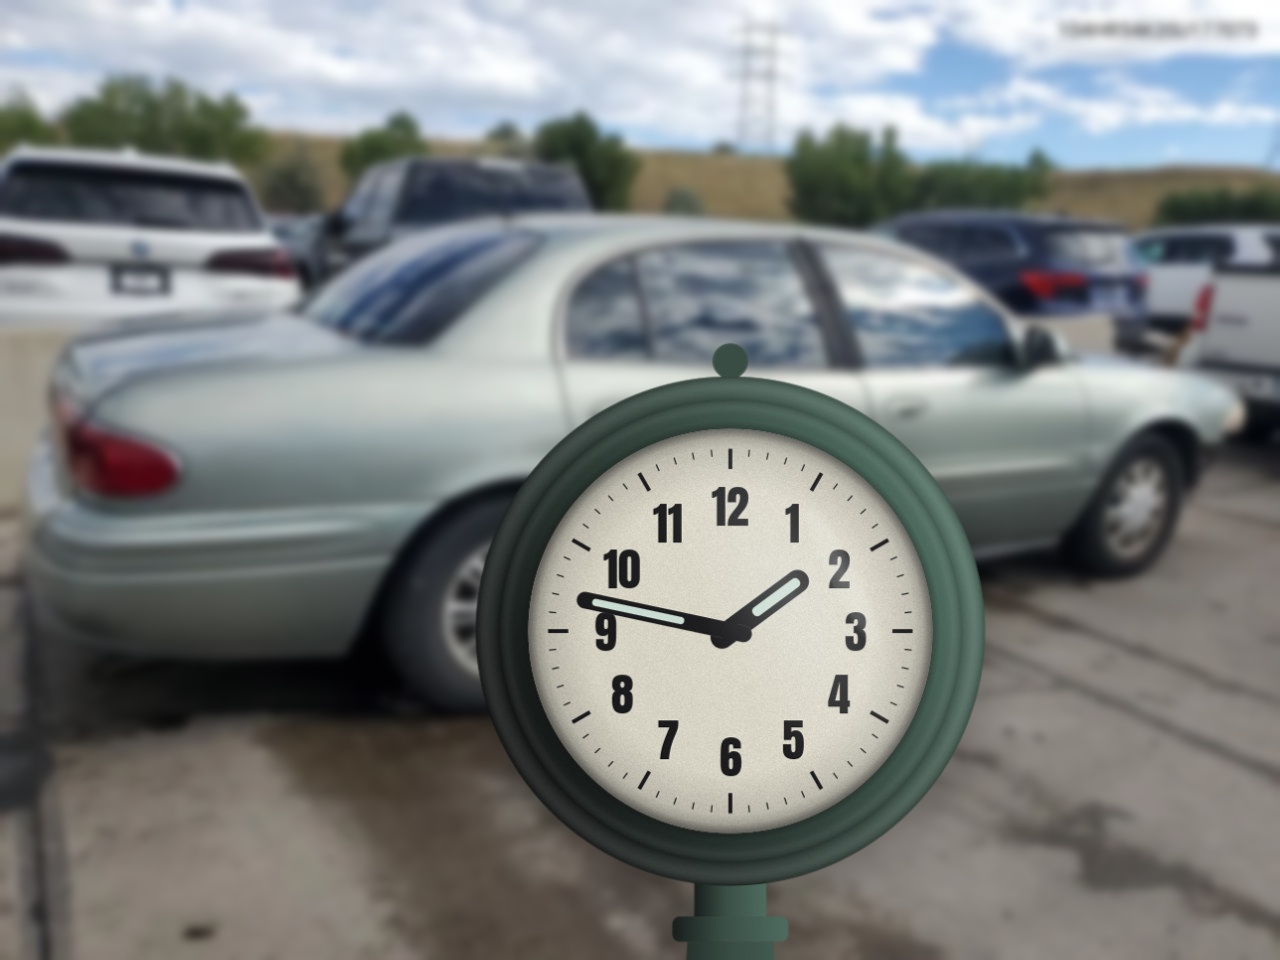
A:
1:47
